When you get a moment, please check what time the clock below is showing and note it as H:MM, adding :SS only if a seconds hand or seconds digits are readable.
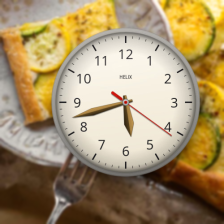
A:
5:42:21
